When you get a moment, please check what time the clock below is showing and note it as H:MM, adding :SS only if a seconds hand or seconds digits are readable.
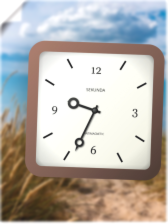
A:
9:34
